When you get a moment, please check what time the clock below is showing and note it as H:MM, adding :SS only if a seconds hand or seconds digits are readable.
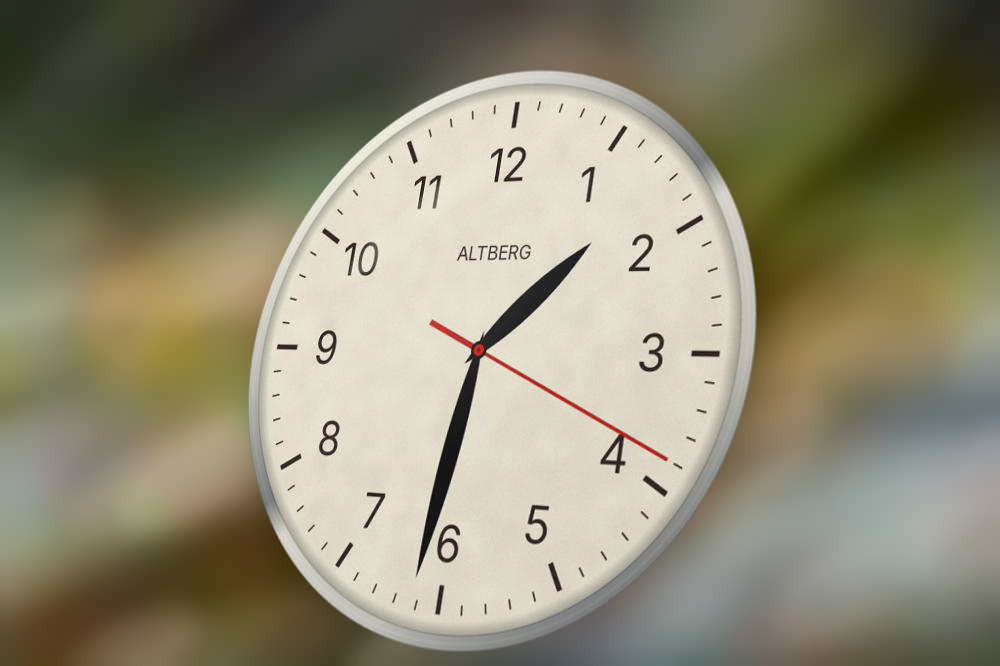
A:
1:31:19
